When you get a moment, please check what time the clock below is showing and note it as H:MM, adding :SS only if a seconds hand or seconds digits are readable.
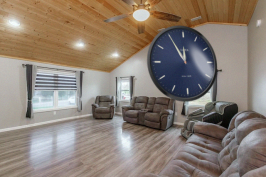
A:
11:55
